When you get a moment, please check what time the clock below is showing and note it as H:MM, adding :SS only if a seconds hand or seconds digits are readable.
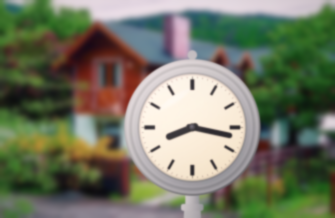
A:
8:17
